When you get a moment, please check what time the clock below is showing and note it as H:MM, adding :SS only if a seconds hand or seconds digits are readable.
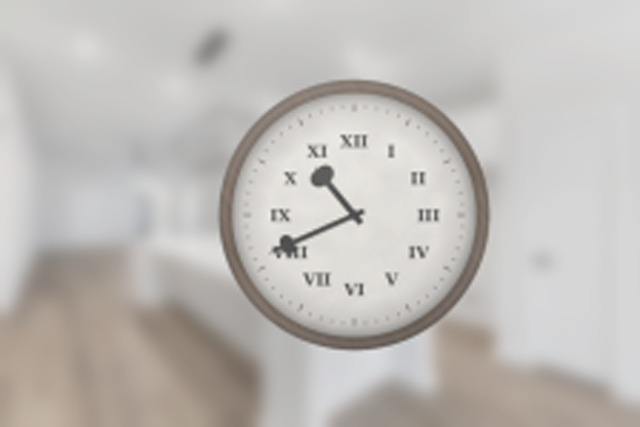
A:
10:41
